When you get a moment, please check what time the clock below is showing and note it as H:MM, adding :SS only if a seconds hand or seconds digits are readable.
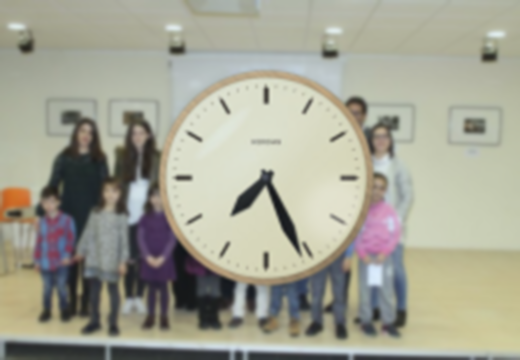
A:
7:26
